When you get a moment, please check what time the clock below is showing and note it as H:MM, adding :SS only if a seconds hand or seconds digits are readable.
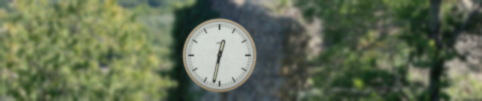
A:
12:32
